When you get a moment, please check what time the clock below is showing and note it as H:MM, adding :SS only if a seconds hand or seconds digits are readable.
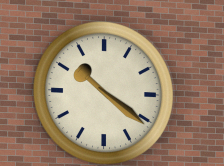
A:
10:21
